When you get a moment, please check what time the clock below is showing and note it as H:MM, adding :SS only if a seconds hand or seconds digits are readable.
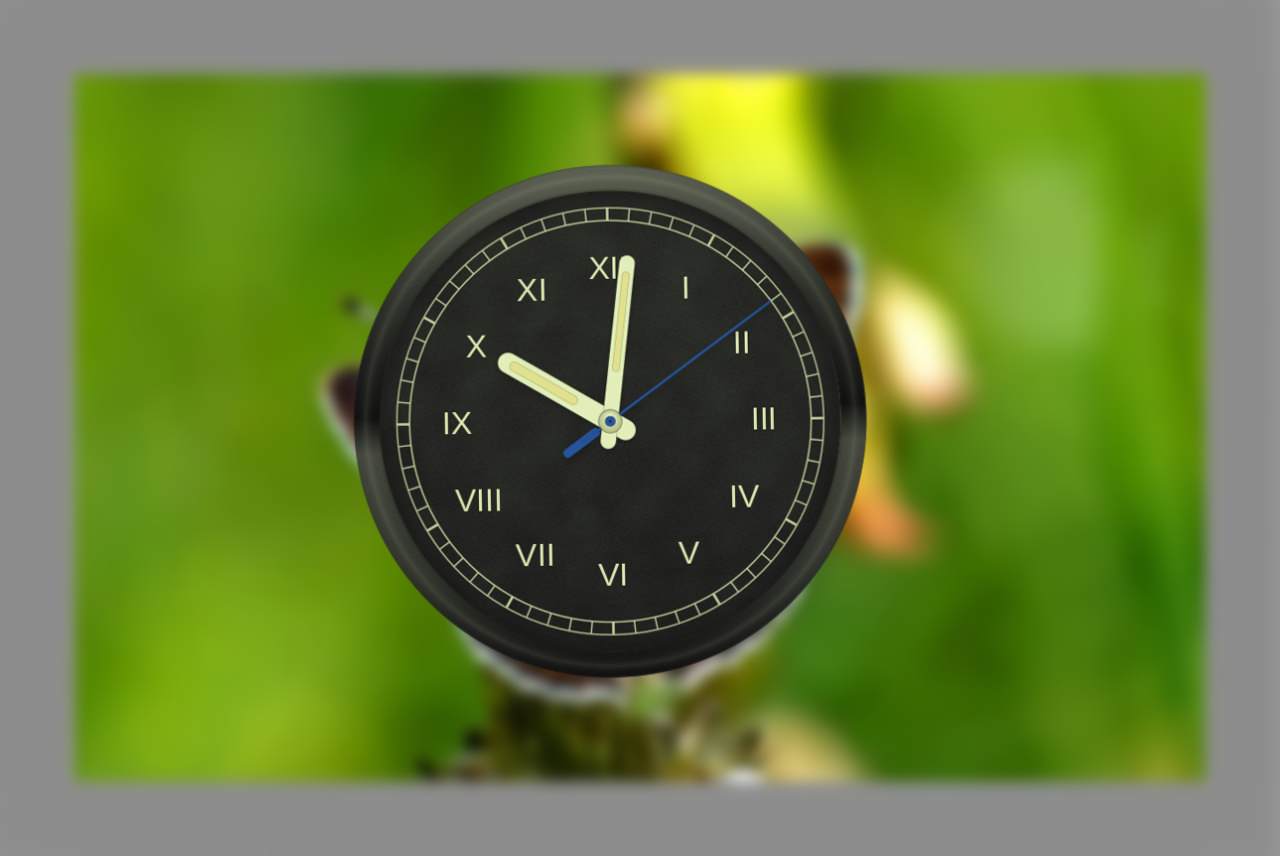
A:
10:01:09
